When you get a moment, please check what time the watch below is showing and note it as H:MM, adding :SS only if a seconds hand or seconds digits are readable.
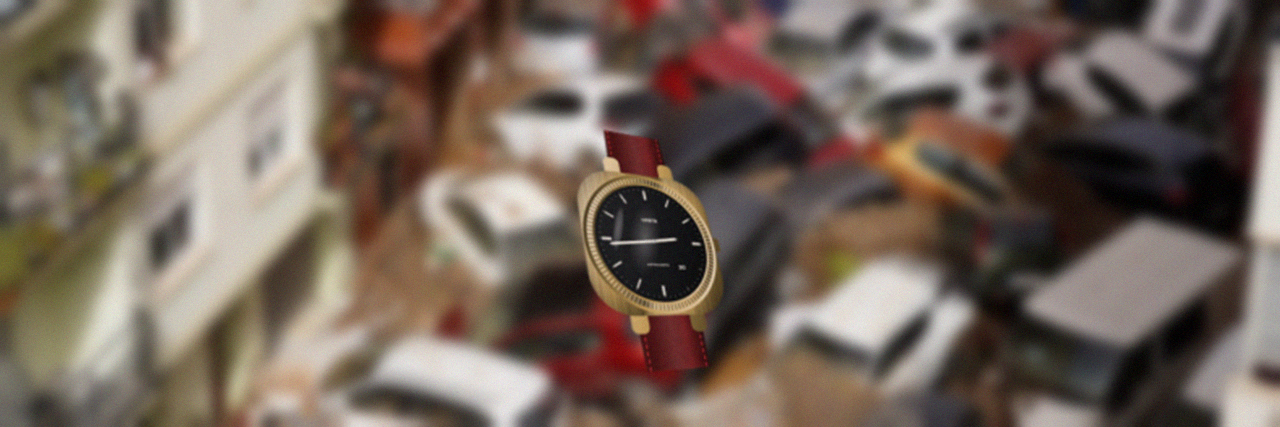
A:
2:44
